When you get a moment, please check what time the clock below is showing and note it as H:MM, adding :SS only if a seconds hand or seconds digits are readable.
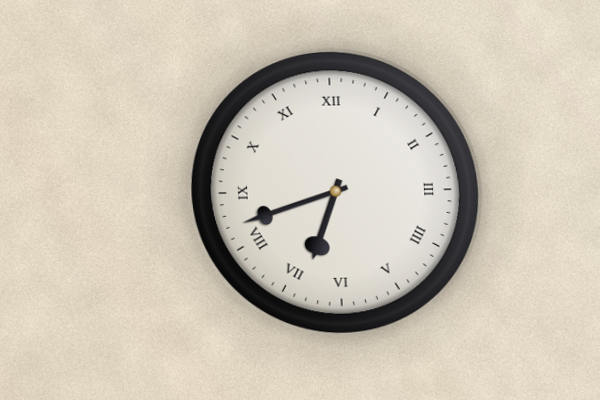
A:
6:42
